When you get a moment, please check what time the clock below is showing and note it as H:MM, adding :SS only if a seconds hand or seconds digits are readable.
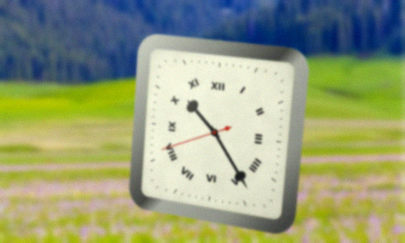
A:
10:23:41
